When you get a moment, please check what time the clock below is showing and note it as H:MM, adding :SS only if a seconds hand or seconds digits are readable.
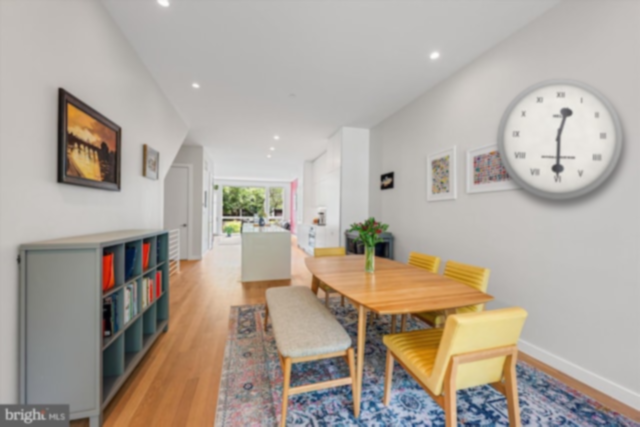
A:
12:30
